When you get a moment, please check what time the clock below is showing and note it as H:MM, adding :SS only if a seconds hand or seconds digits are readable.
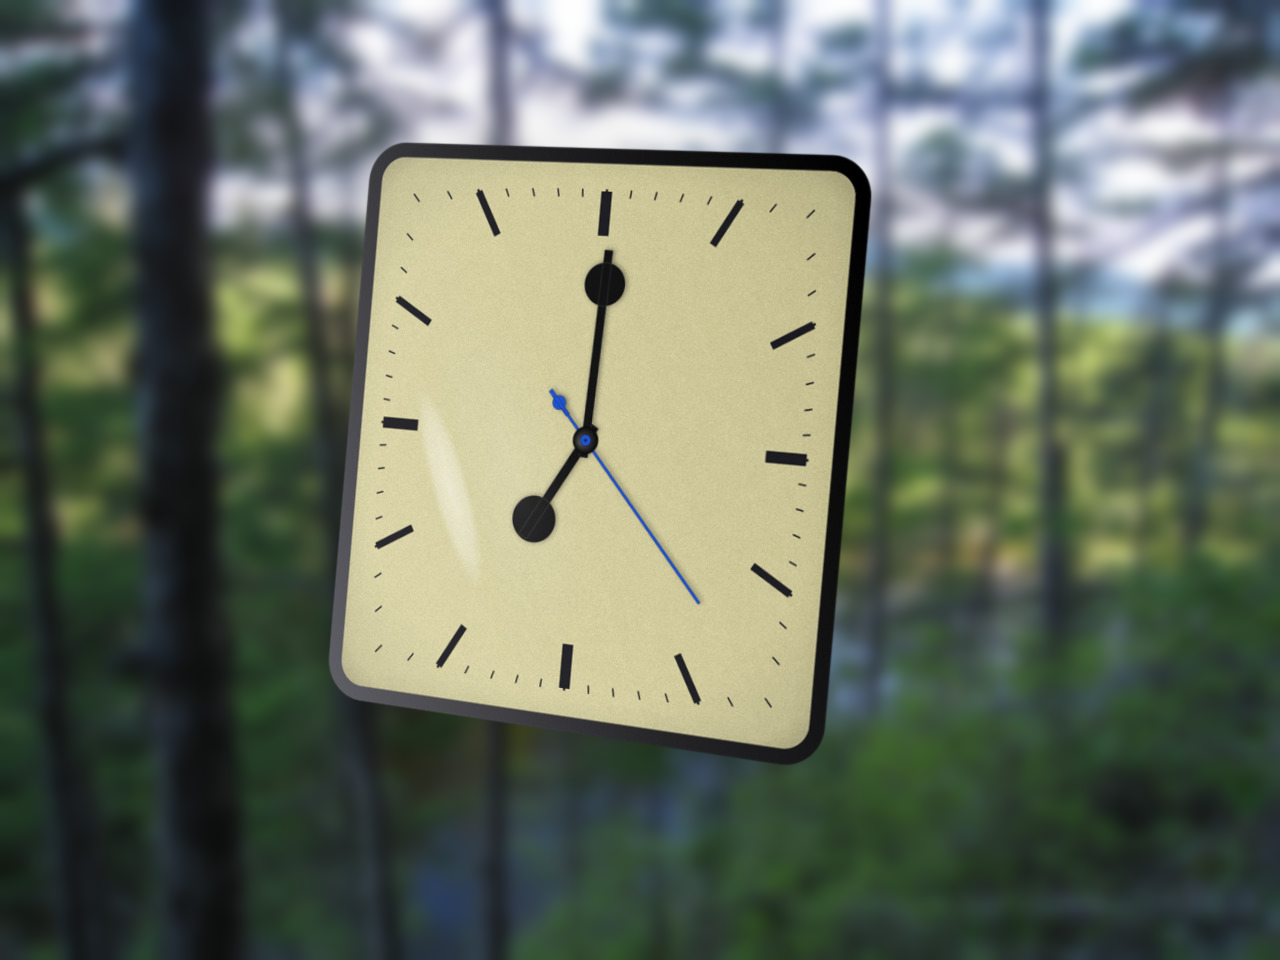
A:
7:00:23
